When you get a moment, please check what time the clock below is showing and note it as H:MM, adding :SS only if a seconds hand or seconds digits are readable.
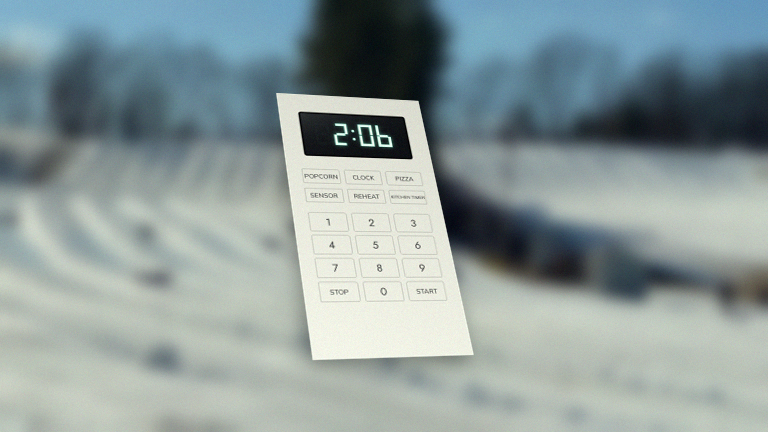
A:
2:06
